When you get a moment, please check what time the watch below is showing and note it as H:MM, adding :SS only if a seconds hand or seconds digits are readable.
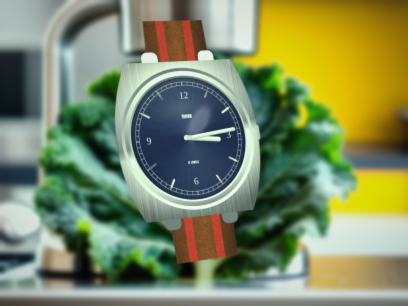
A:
3:14
